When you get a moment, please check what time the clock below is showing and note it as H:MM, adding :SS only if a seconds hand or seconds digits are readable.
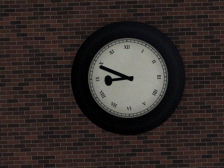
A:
8:49
